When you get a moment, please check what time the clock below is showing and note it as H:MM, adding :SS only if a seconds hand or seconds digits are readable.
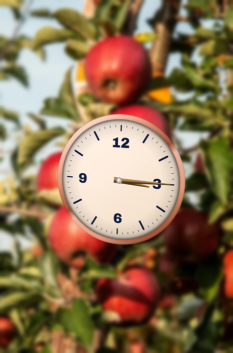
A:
3:15
